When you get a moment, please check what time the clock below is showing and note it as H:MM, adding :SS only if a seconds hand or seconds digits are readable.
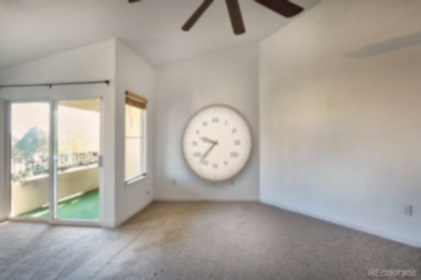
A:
9:37
